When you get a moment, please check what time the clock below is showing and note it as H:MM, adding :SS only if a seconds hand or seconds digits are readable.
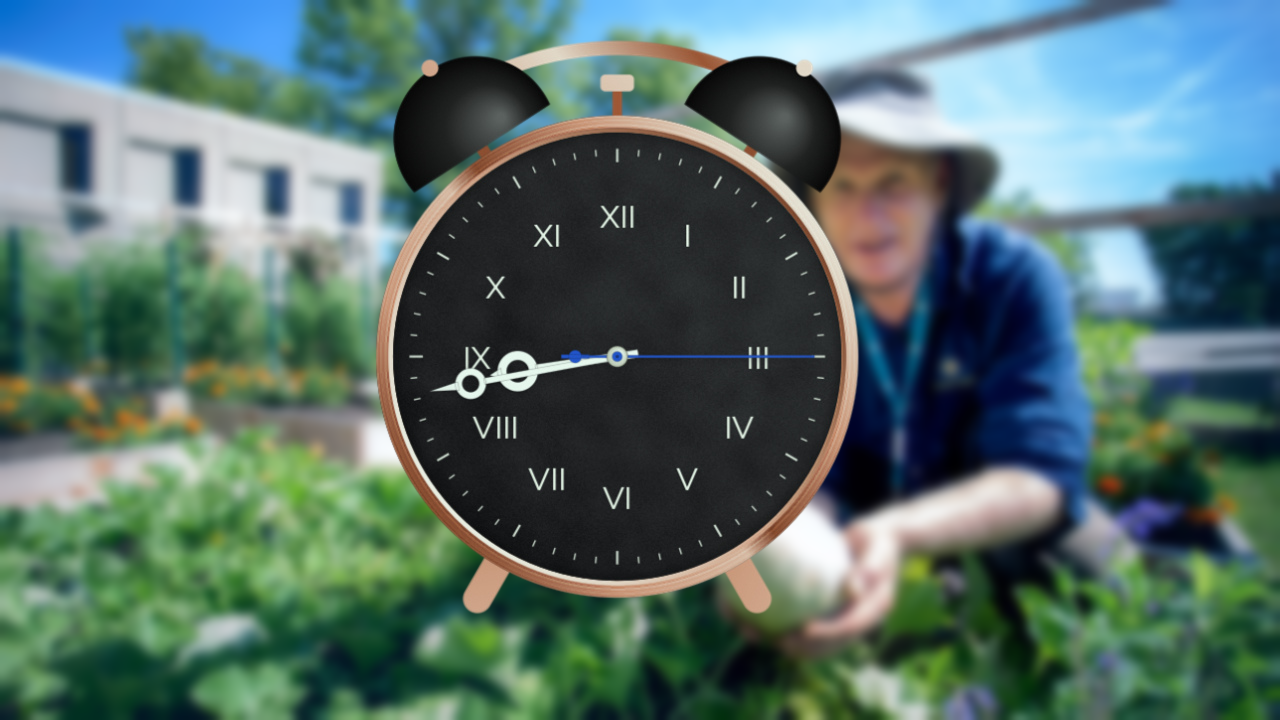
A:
8:43:15
